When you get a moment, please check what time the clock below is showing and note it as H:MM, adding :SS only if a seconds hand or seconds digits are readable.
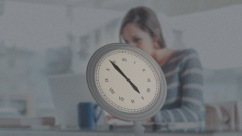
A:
4:54
